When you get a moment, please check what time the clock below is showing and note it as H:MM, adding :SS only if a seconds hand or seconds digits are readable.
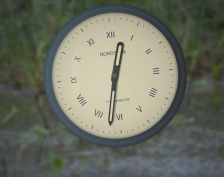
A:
12:32
